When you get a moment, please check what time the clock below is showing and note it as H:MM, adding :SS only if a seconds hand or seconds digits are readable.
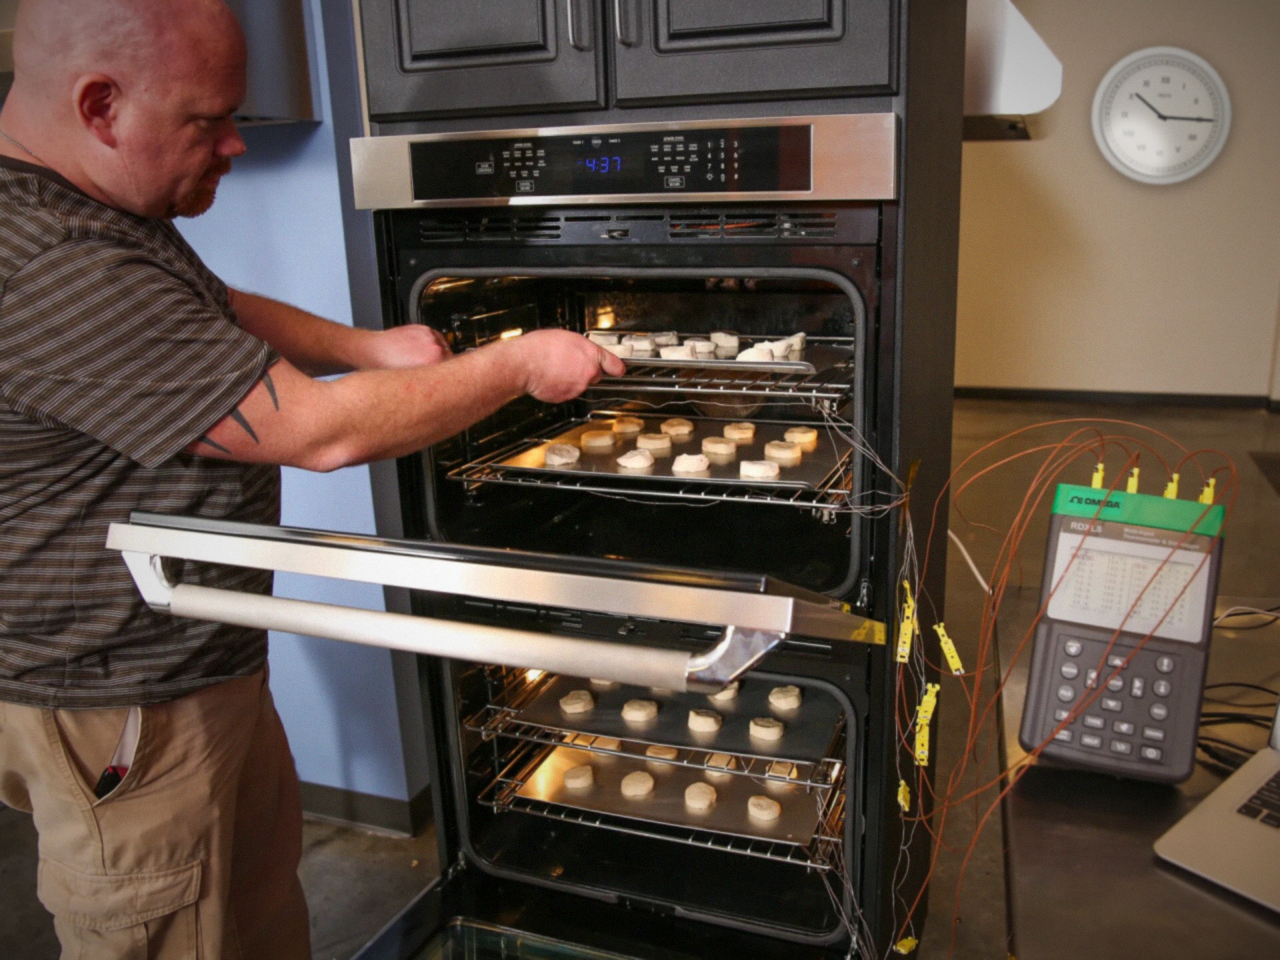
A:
10:15
